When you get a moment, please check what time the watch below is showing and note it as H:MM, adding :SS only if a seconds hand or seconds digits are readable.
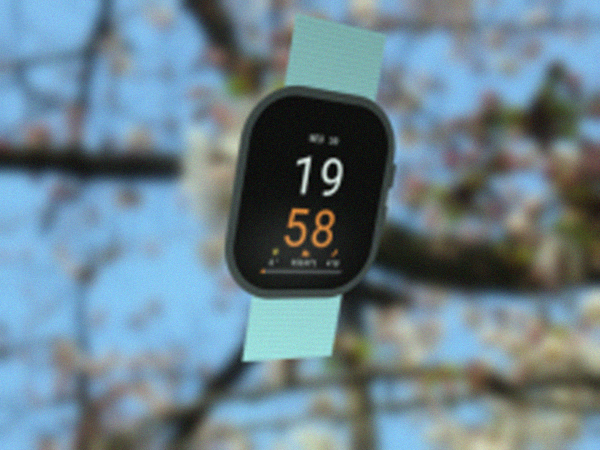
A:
19:58
